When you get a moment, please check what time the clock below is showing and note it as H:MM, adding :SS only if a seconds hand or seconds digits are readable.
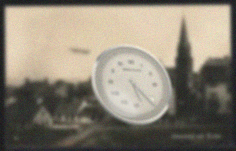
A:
5:23
